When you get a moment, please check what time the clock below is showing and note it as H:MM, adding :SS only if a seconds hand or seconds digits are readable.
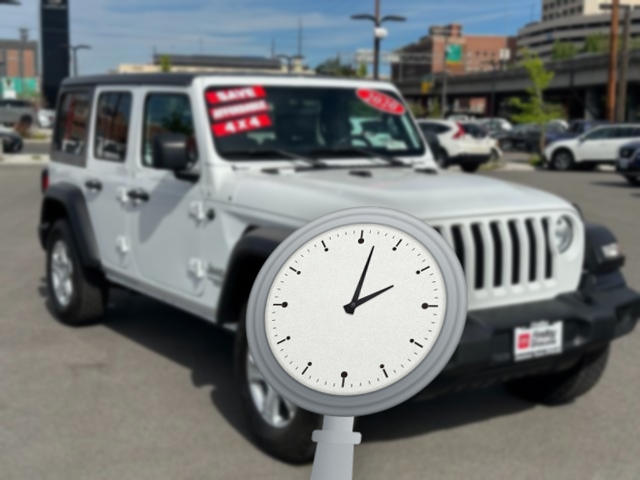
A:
2:02
